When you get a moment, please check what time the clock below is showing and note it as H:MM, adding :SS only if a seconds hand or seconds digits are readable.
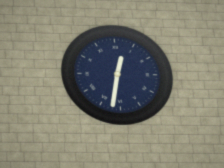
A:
12:32
